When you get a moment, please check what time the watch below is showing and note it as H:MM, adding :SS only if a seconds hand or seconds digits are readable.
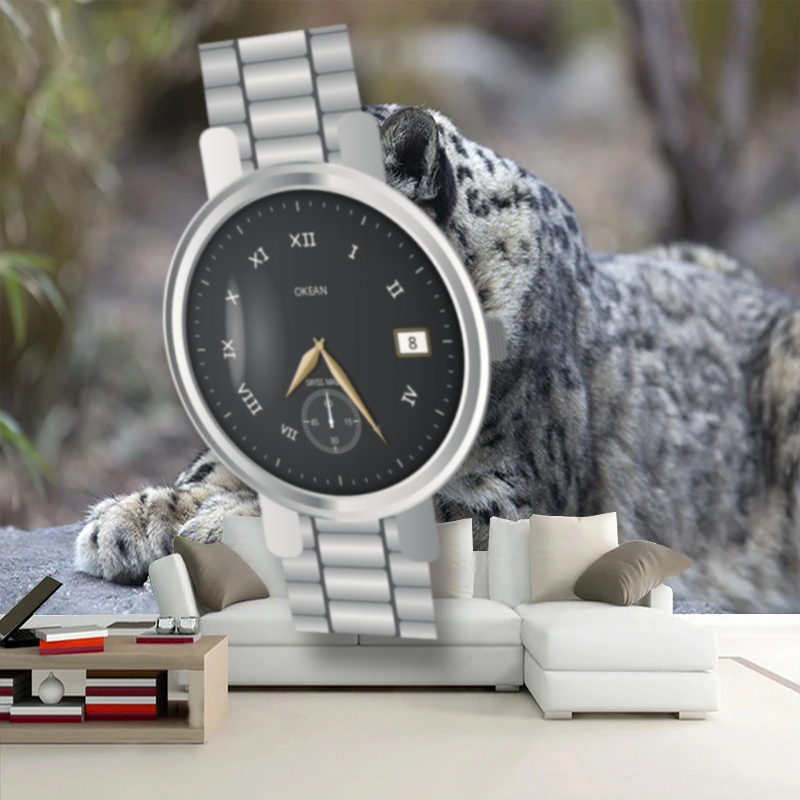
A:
7:25
